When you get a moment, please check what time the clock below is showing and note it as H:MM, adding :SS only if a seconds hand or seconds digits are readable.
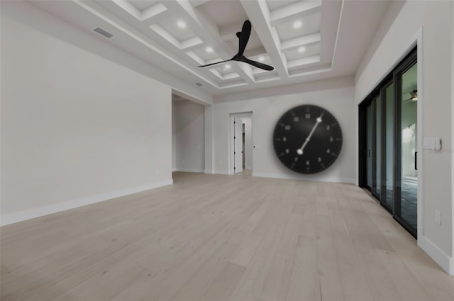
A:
7:05
